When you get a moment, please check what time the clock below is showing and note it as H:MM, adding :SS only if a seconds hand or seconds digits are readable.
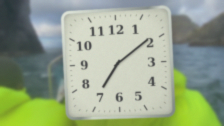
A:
7:09
